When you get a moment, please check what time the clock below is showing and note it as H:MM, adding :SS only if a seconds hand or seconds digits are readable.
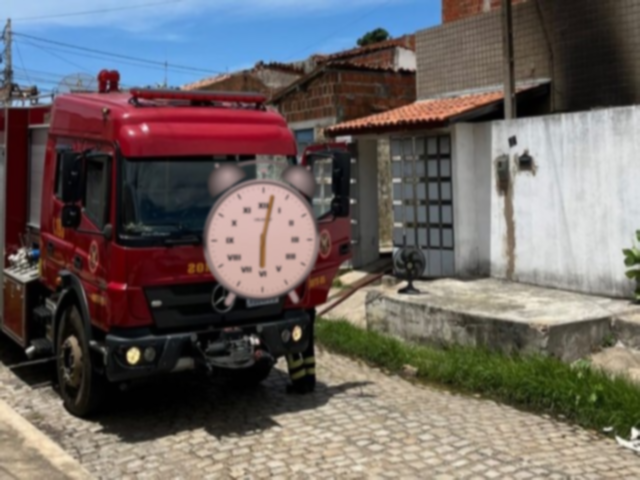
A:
6:02
